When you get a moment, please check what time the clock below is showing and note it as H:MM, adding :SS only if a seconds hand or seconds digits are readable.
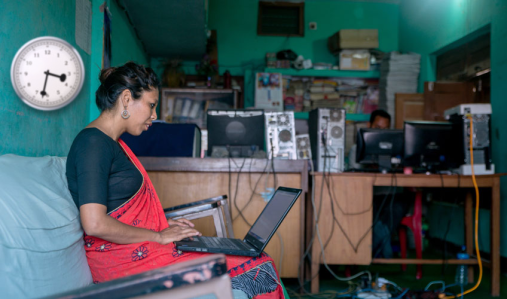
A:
3:32
